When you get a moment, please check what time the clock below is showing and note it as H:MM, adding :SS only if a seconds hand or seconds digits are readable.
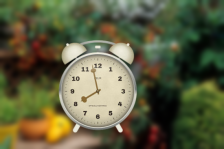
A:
7:58
